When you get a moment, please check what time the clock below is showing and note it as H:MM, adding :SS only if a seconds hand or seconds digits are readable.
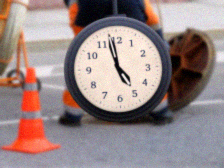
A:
4:58
